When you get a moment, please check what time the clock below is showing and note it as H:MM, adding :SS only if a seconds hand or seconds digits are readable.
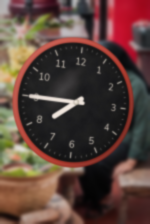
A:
7:45
